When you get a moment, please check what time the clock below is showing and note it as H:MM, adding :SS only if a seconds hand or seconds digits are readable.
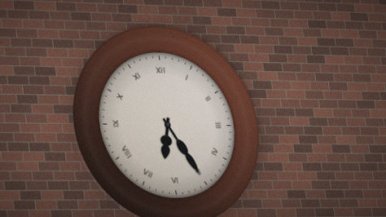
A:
6:25
